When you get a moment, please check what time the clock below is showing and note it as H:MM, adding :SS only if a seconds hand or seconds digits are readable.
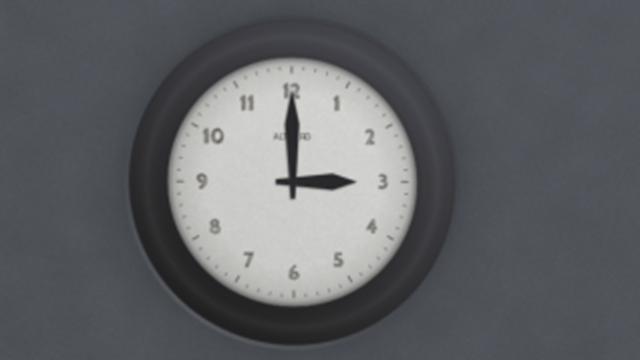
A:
3:00
